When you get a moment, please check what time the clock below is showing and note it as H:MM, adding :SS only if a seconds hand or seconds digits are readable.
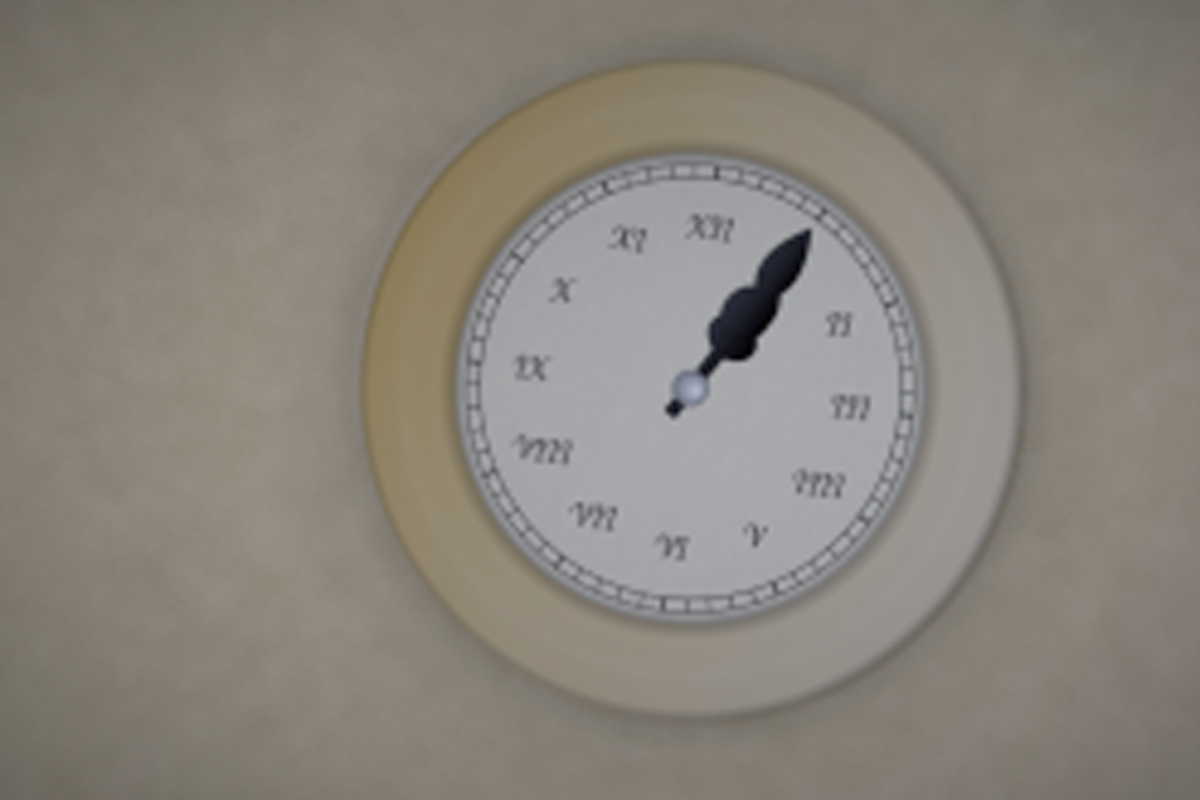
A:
1:05
